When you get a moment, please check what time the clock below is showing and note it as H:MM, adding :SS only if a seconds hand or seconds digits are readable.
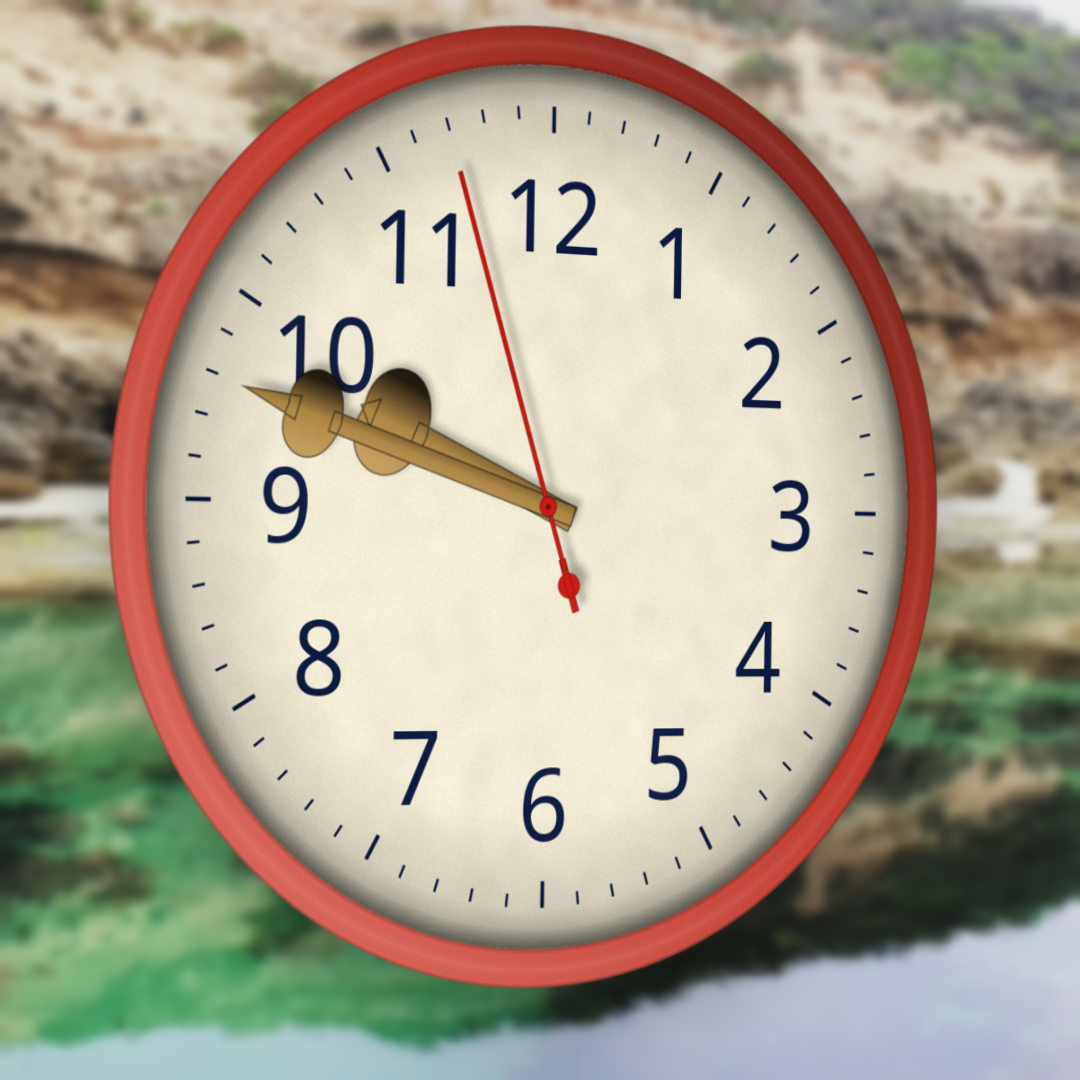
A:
9:47:57
